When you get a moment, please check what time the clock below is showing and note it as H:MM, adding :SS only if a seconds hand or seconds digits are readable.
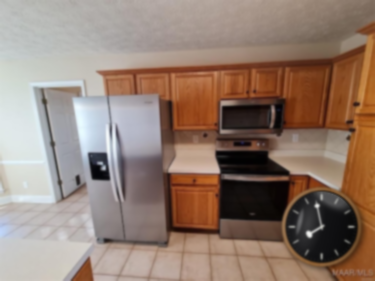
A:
7:58
